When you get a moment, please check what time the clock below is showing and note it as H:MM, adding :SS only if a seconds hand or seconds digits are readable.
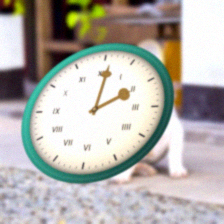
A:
2:01
